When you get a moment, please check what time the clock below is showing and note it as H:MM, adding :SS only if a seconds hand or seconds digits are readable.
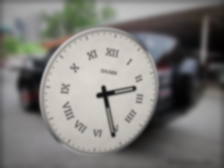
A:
2:26
